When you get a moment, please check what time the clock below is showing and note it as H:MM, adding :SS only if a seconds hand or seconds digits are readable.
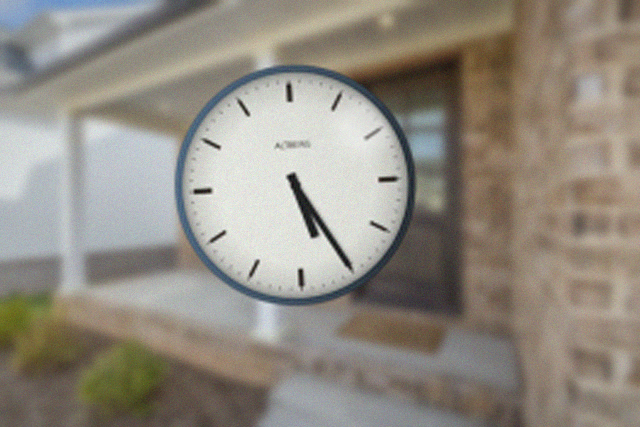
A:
5:25
